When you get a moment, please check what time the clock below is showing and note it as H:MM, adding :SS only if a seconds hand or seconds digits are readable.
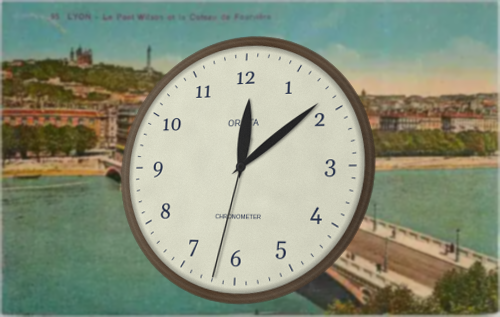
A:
12:08:32
